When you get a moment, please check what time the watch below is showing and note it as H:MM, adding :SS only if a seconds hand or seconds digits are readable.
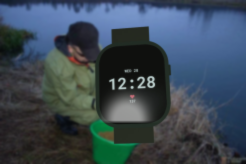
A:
12:28
